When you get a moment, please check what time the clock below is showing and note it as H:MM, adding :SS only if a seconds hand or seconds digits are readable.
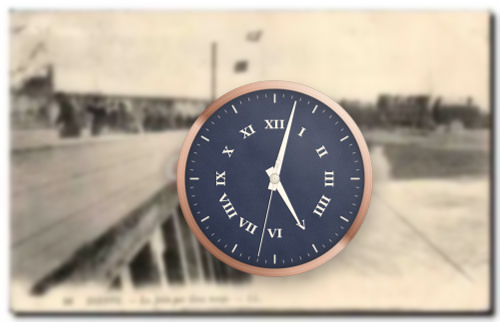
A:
5:02:32
